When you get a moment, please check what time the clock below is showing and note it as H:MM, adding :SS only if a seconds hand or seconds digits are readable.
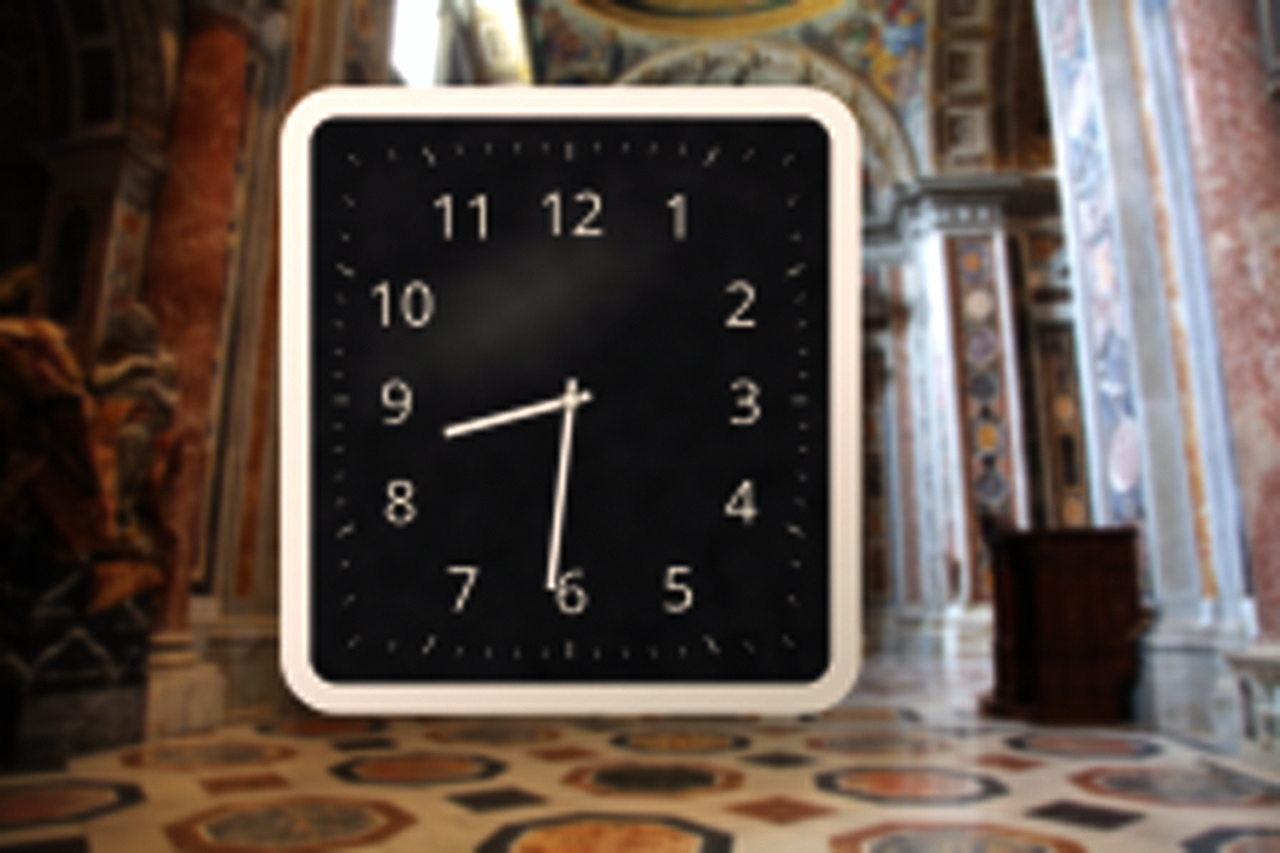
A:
8:31
